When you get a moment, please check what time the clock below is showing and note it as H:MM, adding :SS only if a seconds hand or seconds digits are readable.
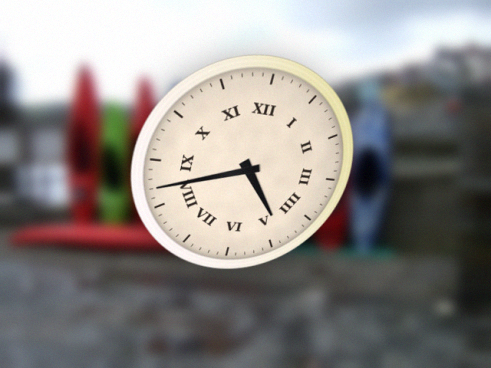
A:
4:42
